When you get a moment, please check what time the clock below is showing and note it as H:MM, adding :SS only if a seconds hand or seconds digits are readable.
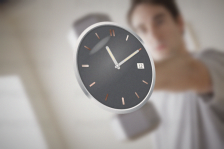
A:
11:10
